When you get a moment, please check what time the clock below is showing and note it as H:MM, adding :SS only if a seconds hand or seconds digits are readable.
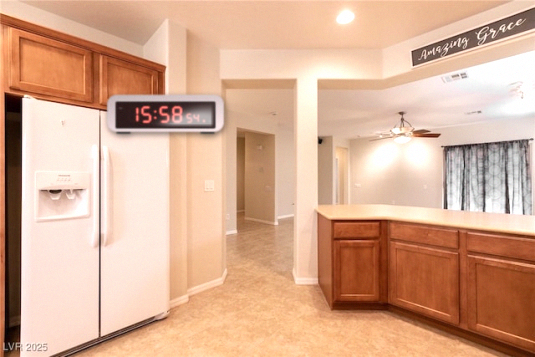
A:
15:58:54
